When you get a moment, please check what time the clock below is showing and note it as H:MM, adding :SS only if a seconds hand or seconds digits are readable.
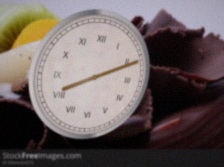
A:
8:11
